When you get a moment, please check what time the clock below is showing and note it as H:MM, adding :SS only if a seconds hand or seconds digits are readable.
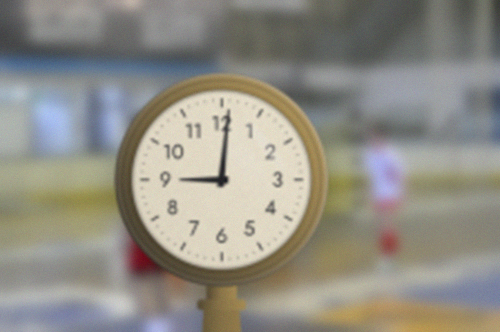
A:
9:01
